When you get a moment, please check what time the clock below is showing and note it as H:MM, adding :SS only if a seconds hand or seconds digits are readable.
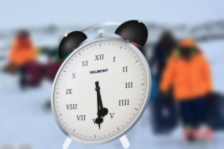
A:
5:29
